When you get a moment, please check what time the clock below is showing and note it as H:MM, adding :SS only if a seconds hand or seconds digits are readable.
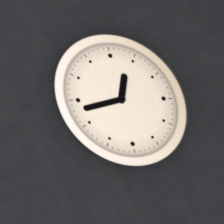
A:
12:43
